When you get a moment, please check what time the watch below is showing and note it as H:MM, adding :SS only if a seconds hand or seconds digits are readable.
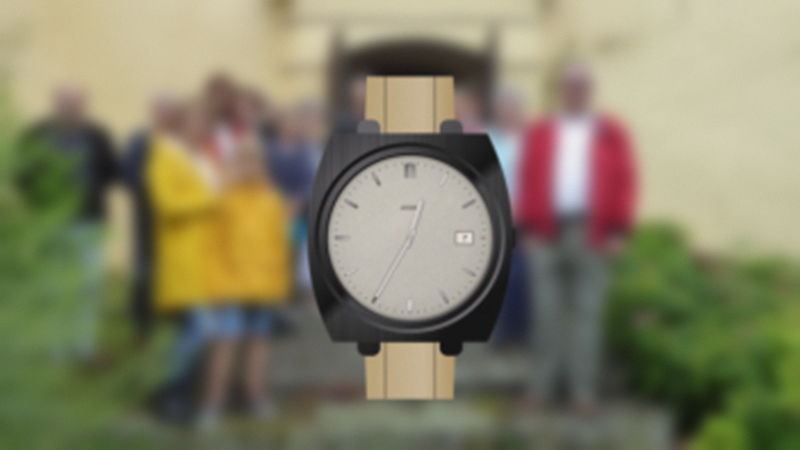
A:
12:35
